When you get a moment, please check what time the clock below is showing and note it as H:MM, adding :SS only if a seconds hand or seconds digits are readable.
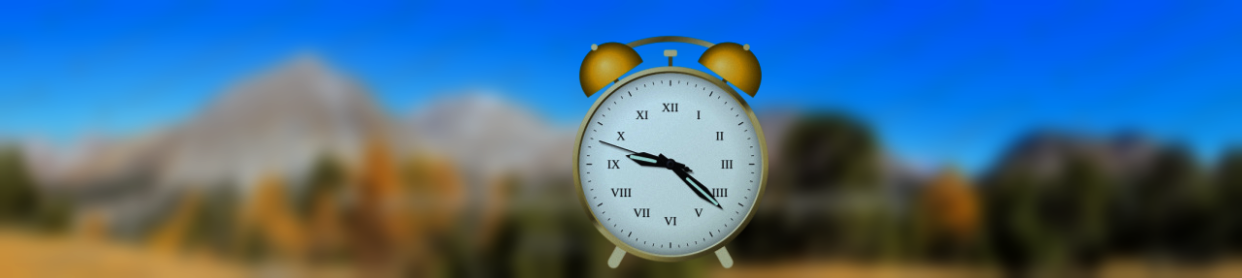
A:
9:21:48
